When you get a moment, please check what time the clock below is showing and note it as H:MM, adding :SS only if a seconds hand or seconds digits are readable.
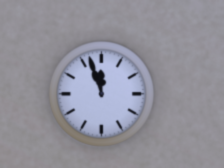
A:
11:57
